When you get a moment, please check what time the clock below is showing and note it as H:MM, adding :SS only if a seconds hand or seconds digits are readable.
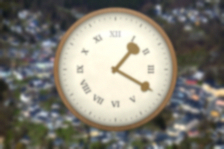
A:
1:20
